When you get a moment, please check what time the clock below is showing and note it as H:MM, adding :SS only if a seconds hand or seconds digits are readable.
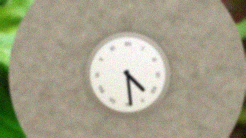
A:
4:29
